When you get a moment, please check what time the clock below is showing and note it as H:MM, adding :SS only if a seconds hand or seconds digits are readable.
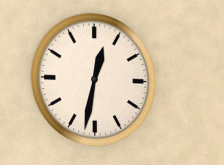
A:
12:32
